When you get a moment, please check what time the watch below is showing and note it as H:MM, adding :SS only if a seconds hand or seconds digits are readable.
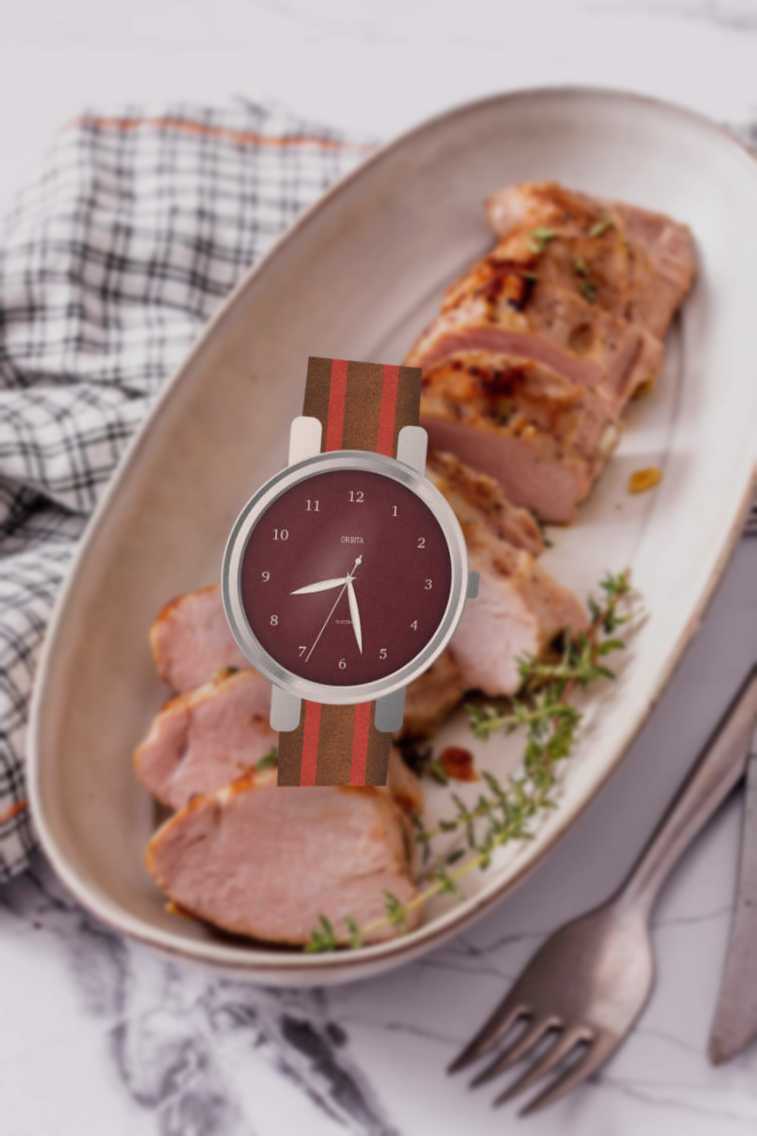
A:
8:27:34
